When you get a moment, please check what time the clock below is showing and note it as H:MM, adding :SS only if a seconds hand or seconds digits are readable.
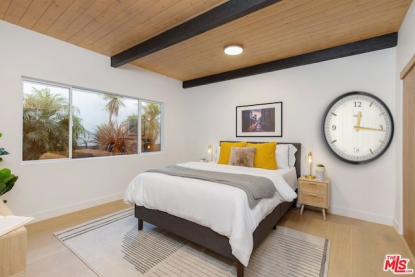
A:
12:16
